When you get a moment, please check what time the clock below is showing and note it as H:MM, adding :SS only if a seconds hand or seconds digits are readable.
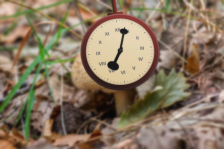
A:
7:03
